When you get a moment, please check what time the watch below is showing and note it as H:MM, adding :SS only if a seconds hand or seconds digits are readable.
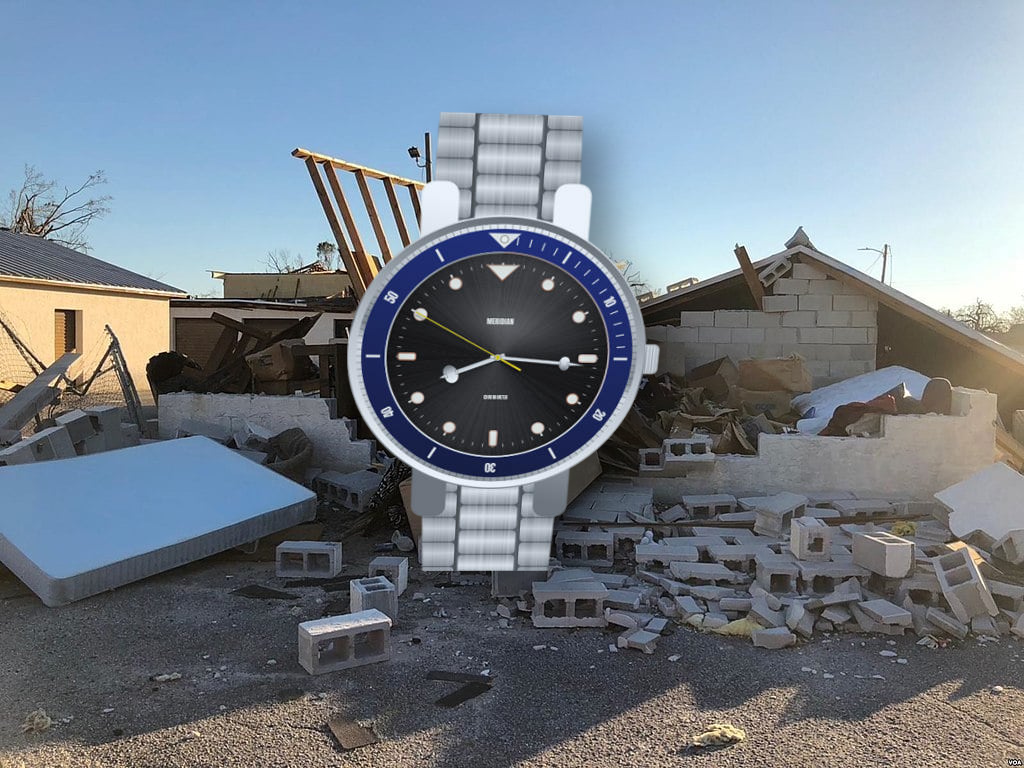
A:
8:15:50
